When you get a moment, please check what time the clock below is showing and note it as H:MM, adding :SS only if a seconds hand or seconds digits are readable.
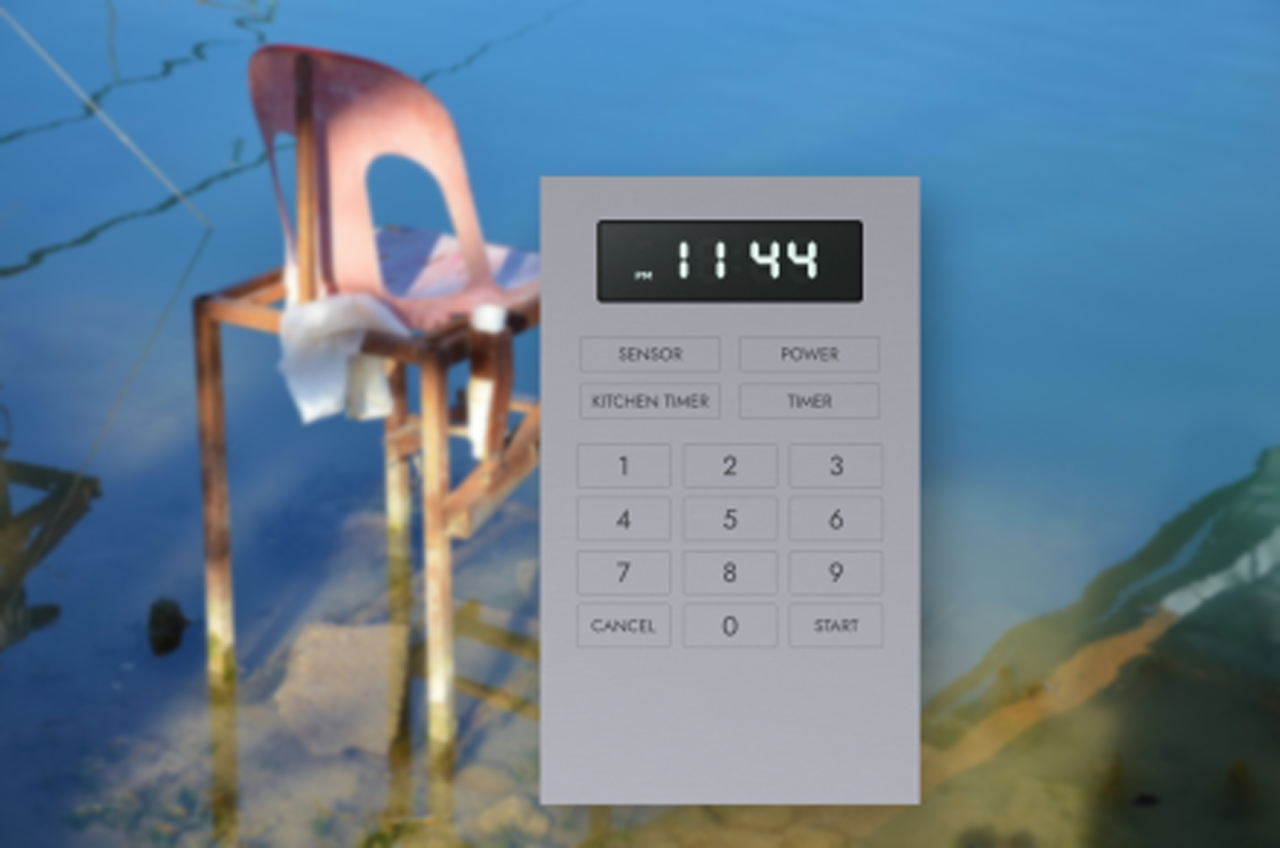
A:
11:44
